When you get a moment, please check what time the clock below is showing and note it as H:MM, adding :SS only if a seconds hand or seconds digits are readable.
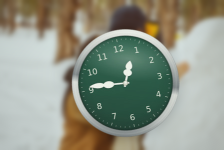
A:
12:46
